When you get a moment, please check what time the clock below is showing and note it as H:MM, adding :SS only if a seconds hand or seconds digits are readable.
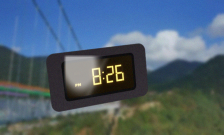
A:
8:26
